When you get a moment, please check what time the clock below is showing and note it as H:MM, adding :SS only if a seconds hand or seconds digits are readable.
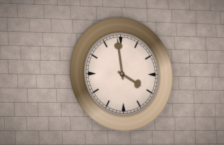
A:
3:59
